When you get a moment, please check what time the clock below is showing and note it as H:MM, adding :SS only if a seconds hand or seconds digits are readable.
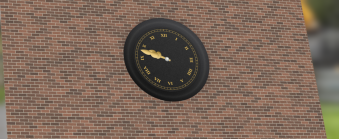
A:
9:48
